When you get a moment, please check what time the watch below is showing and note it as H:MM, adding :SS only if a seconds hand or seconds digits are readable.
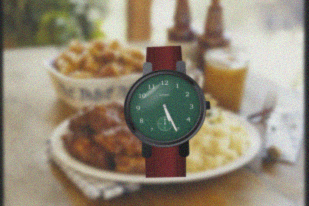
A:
5:26
